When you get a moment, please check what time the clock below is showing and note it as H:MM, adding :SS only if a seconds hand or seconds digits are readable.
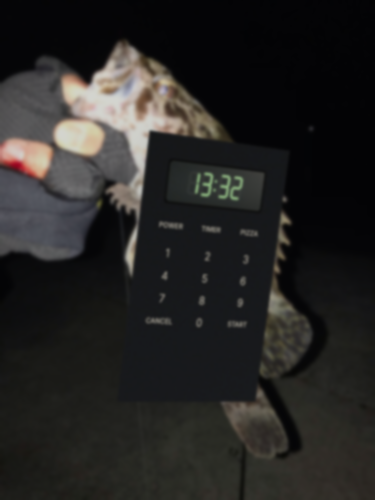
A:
13:32
